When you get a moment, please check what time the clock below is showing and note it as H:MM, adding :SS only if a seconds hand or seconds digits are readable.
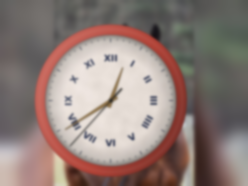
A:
12:39:37
